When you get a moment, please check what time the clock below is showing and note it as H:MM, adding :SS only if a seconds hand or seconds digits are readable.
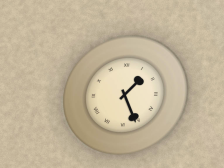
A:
1:26
